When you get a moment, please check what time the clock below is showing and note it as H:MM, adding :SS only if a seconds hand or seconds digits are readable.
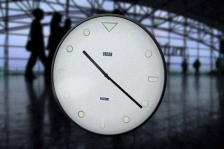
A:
10:21
